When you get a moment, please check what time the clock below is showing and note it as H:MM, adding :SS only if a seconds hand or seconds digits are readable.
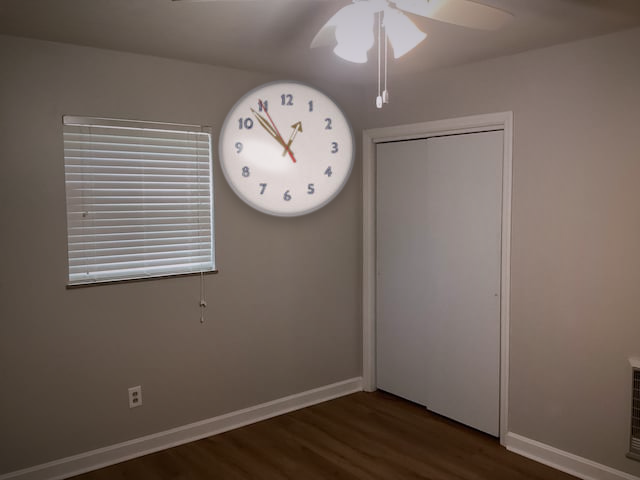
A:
12:52:55
